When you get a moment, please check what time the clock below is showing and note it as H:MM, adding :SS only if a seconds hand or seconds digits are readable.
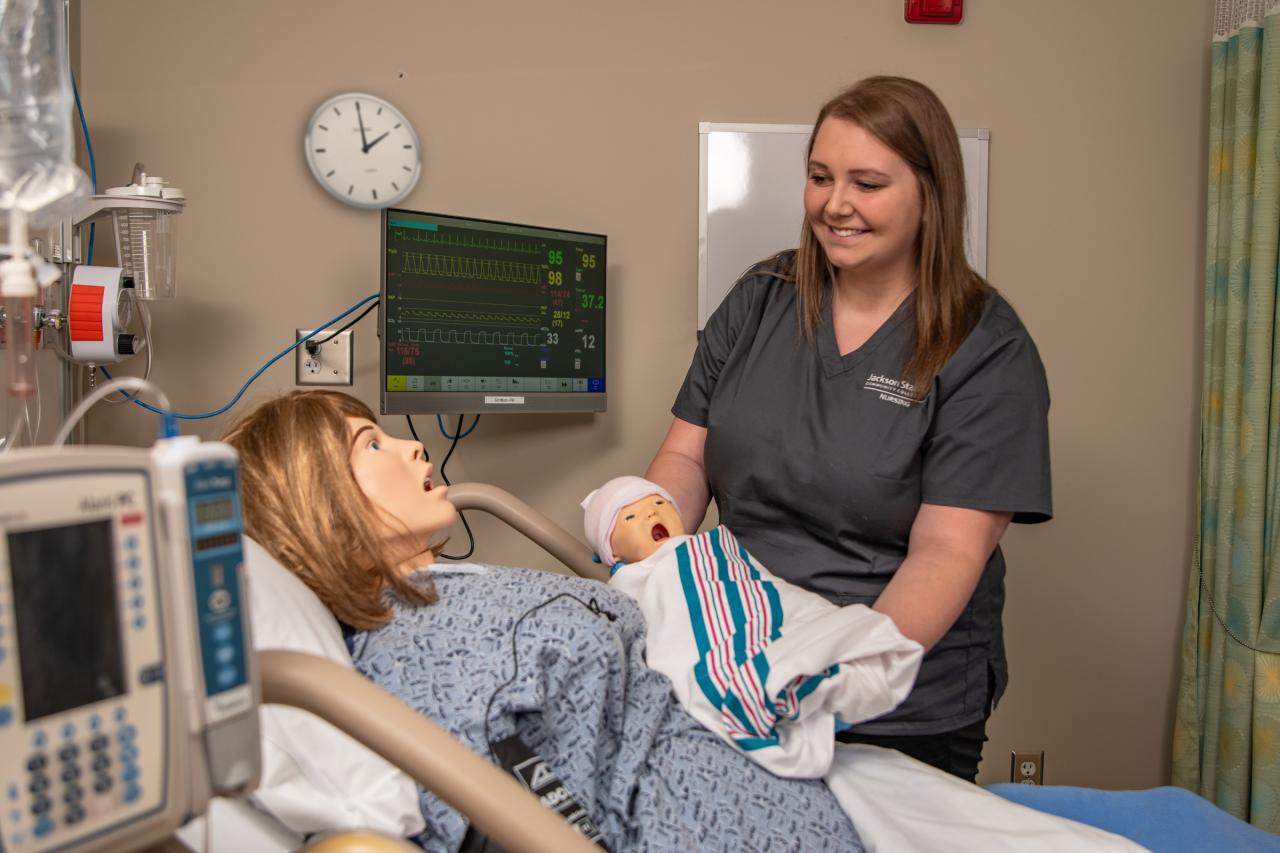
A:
2:00
